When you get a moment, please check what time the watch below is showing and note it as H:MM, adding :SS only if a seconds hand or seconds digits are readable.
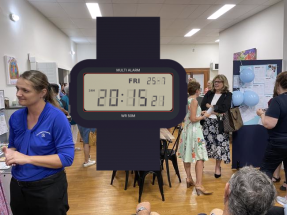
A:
20:15:21
